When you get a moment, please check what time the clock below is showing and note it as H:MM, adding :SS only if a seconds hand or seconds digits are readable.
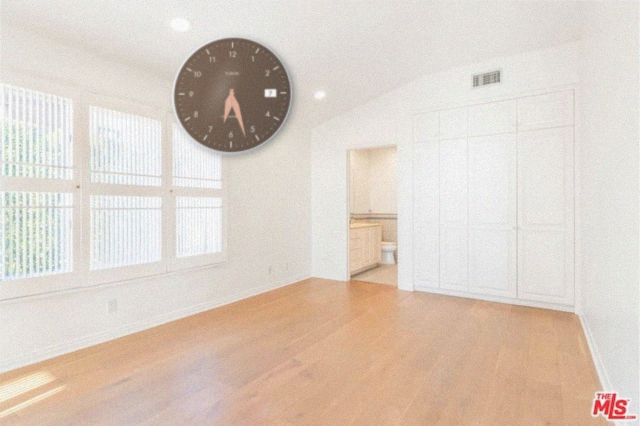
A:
6:27
